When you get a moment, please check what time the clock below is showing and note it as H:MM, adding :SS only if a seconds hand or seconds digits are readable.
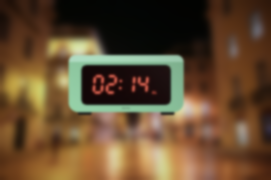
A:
2:14
